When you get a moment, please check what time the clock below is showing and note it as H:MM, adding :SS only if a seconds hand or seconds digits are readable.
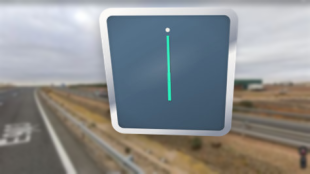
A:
6:00
